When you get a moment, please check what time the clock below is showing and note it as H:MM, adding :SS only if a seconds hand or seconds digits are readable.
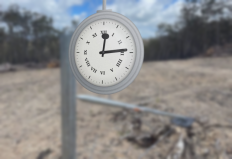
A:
12:14
